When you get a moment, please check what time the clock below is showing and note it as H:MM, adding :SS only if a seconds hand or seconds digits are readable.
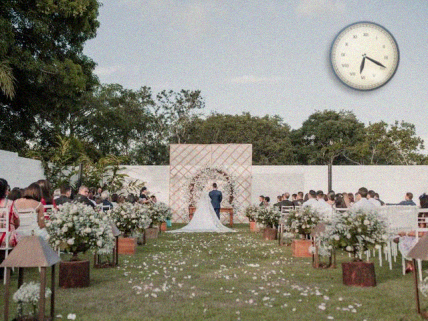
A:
6:19
